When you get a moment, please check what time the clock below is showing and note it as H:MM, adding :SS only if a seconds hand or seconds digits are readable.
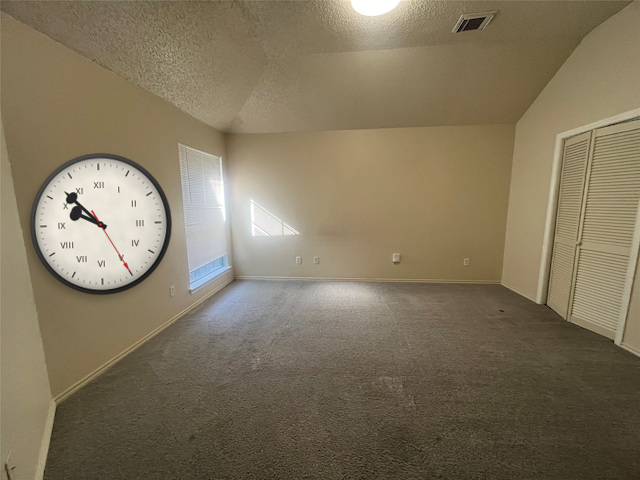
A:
9:52:25
